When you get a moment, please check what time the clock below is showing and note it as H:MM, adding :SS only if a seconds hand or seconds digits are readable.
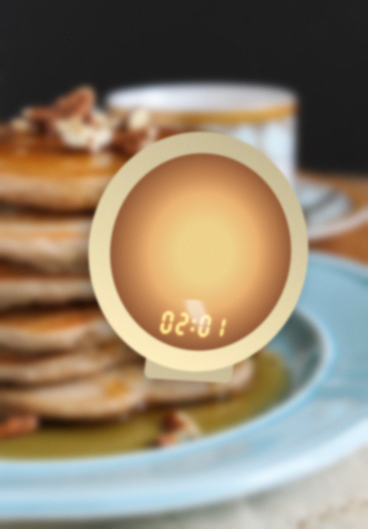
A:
2:01
